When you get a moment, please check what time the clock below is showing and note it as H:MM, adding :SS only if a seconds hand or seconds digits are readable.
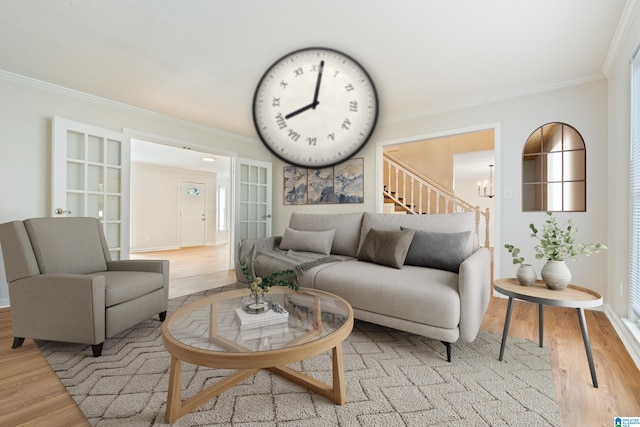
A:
8:01
